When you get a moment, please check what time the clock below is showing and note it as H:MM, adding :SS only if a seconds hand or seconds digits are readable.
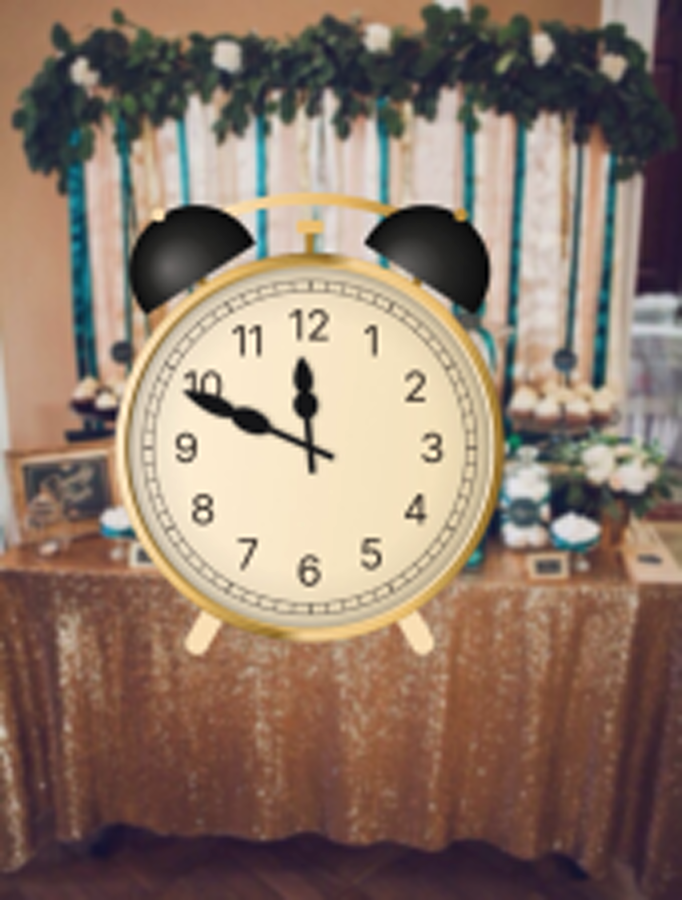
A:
11:49
